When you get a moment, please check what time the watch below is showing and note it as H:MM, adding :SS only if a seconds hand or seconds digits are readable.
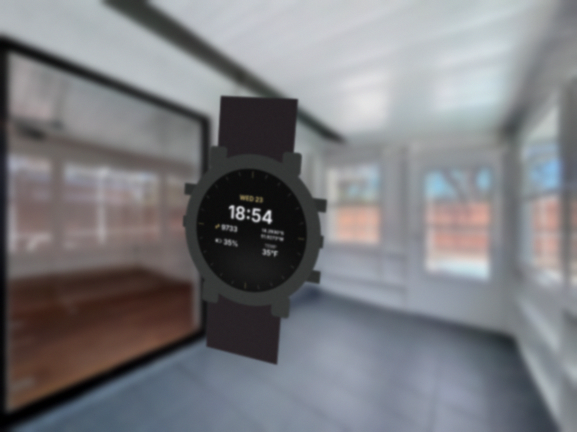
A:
18:54
